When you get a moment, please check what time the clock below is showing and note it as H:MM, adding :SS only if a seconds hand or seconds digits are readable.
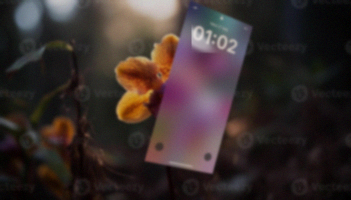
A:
1:02
